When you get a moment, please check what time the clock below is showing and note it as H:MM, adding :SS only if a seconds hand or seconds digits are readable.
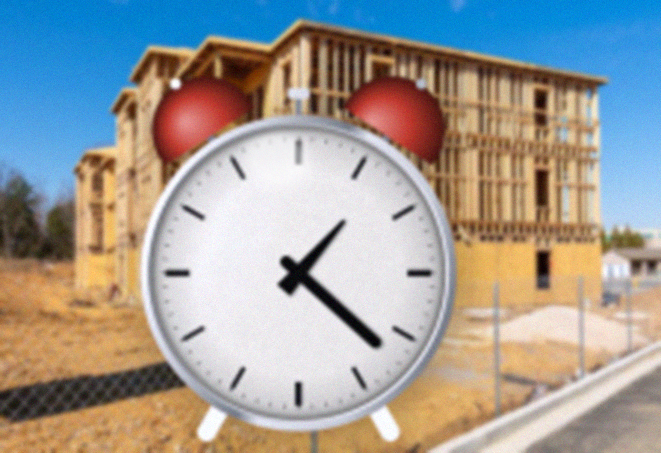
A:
1:22
